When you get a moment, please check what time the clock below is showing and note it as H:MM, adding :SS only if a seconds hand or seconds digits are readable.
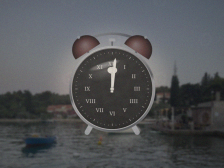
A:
12:01
